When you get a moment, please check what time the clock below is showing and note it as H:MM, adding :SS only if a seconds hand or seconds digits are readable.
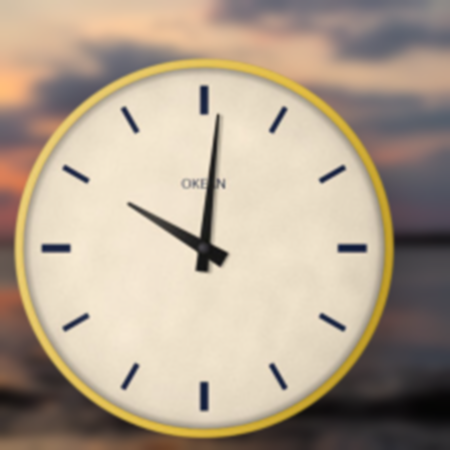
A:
10:01
